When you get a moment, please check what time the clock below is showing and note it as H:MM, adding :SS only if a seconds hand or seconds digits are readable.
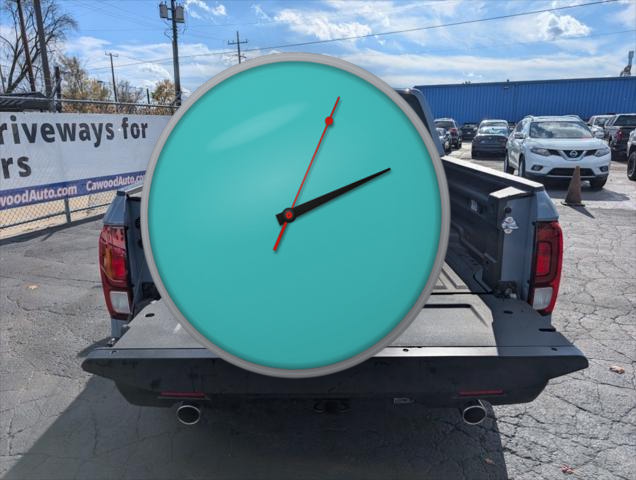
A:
2:11:04
